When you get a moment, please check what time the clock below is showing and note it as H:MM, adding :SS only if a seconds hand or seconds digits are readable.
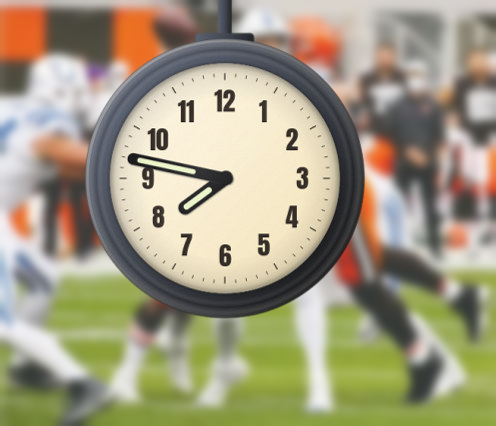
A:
7:47
